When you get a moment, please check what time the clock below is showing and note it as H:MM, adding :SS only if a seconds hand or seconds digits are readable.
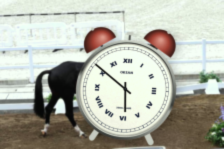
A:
5:51
